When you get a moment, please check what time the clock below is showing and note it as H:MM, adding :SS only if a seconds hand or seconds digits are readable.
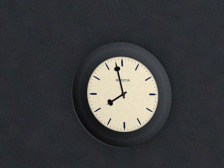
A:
7:58
